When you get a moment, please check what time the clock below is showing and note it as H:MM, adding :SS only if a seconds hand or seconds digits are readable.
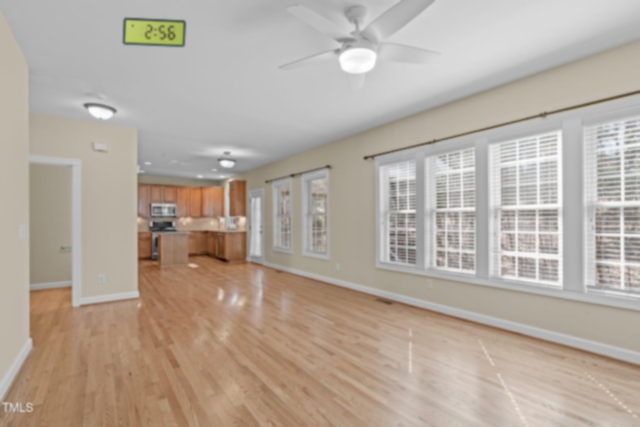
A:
2:56
